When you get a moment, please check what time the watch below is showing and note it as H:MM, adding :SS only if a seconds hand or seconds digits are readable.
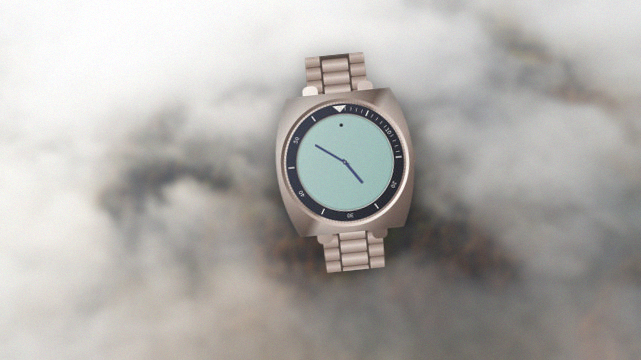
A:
4:51
